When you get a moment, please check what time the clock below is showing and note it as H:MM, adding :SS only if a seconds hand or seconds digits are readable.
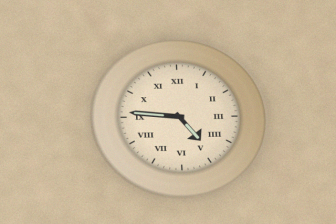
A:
4:46
